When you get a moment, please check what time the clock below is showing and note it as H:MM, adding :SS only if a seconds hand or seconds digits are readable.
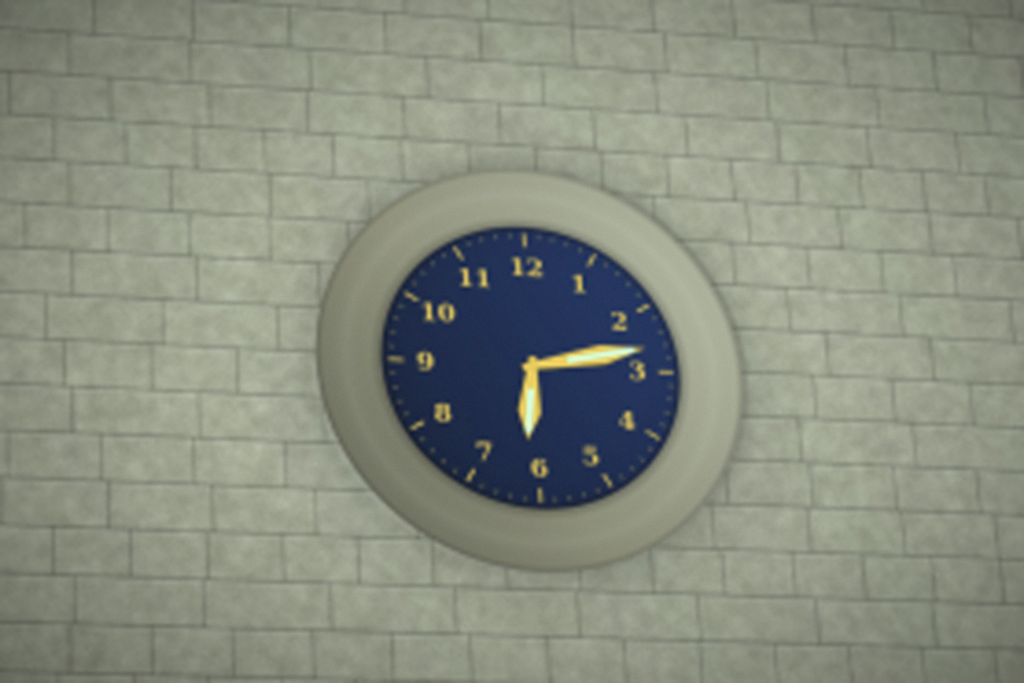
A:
6:13
